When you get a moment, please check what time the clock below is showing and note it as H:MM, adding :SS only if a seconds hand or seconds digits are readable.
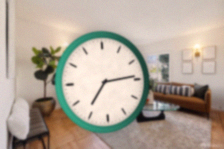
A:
7:14
